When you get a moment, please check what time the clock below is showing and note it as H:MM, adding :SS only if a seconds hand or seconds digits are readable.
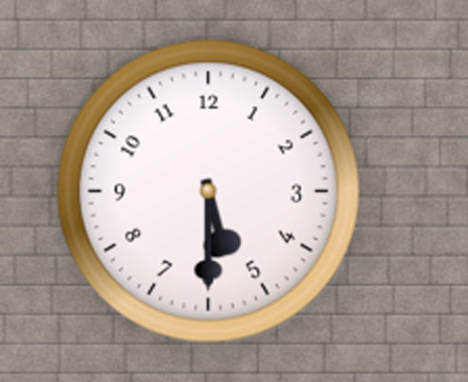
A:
5:30
